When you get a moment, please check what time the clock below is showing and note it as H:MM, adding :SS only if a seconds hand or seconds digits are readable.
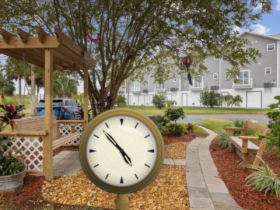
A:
4:53
